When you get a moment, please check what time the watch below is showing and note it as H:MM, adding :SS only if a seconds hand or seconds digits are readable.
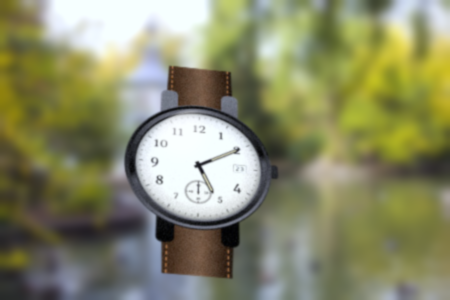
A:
5:10
